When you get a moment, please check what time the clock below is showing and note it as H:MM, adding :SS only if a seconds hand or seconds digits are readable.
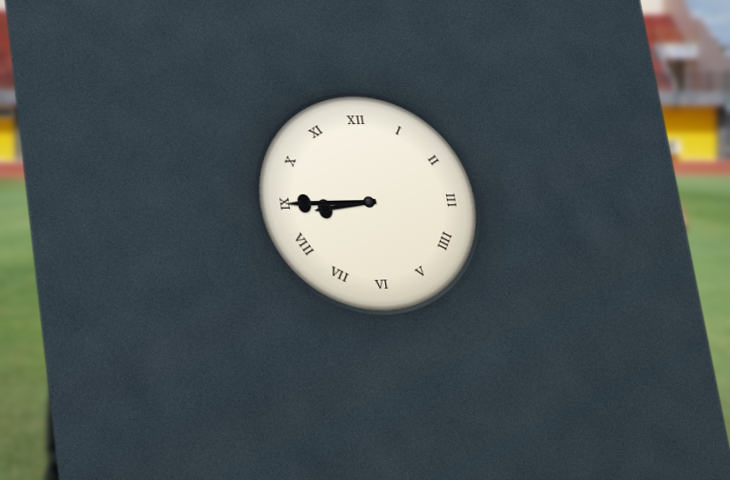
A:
8:45
